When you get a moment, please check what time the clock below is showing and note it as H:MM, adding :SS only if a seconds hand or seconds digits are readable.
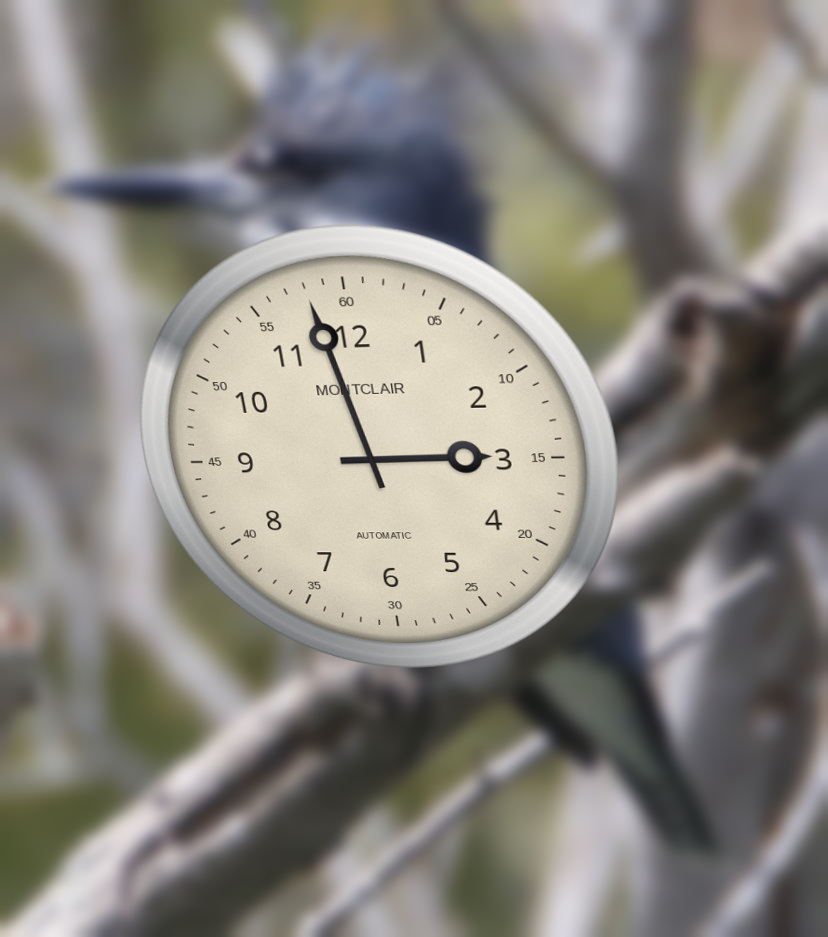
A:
2:58
